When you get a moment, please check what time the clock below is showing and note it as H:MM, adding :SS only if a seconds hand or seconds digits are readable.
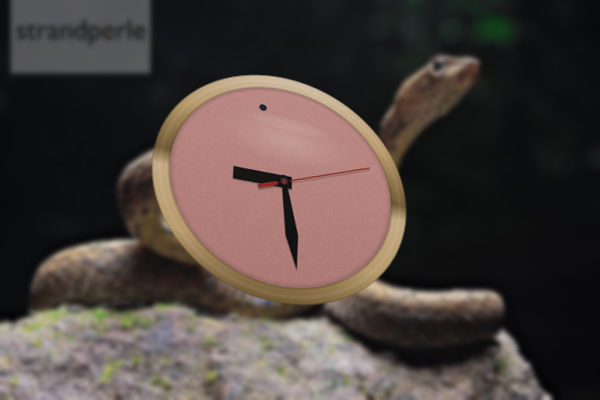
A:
9:31:14
